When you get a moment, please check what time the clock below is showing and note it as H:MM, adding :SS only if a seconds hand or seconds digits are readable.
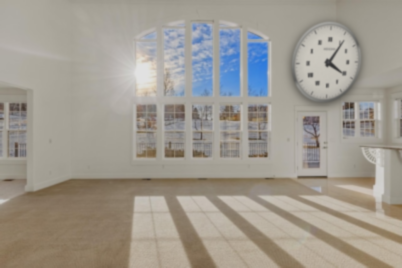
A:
4:06
